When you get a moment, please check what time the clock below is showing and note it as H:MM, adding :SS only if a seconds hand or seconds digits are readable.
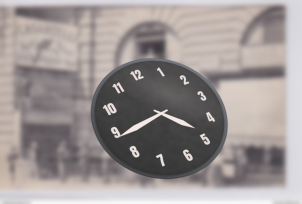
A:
4:44
